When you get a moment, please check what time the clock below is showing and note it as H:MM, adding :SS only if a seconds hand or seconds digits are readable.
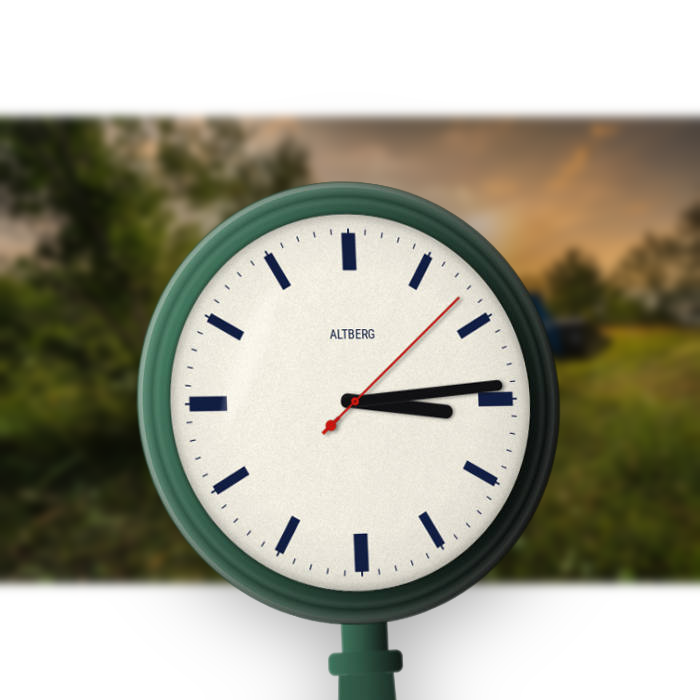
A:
3:14:08
